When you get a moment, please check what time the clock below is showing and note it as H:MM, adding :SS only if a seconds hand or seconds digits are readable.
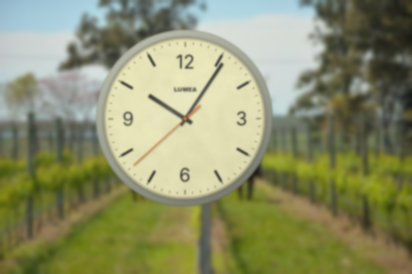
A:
10:05:38
